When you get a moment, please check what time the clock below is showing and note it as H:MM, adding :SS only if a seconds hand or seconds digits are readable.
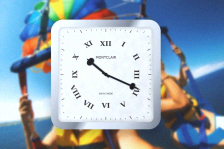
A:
10:19
